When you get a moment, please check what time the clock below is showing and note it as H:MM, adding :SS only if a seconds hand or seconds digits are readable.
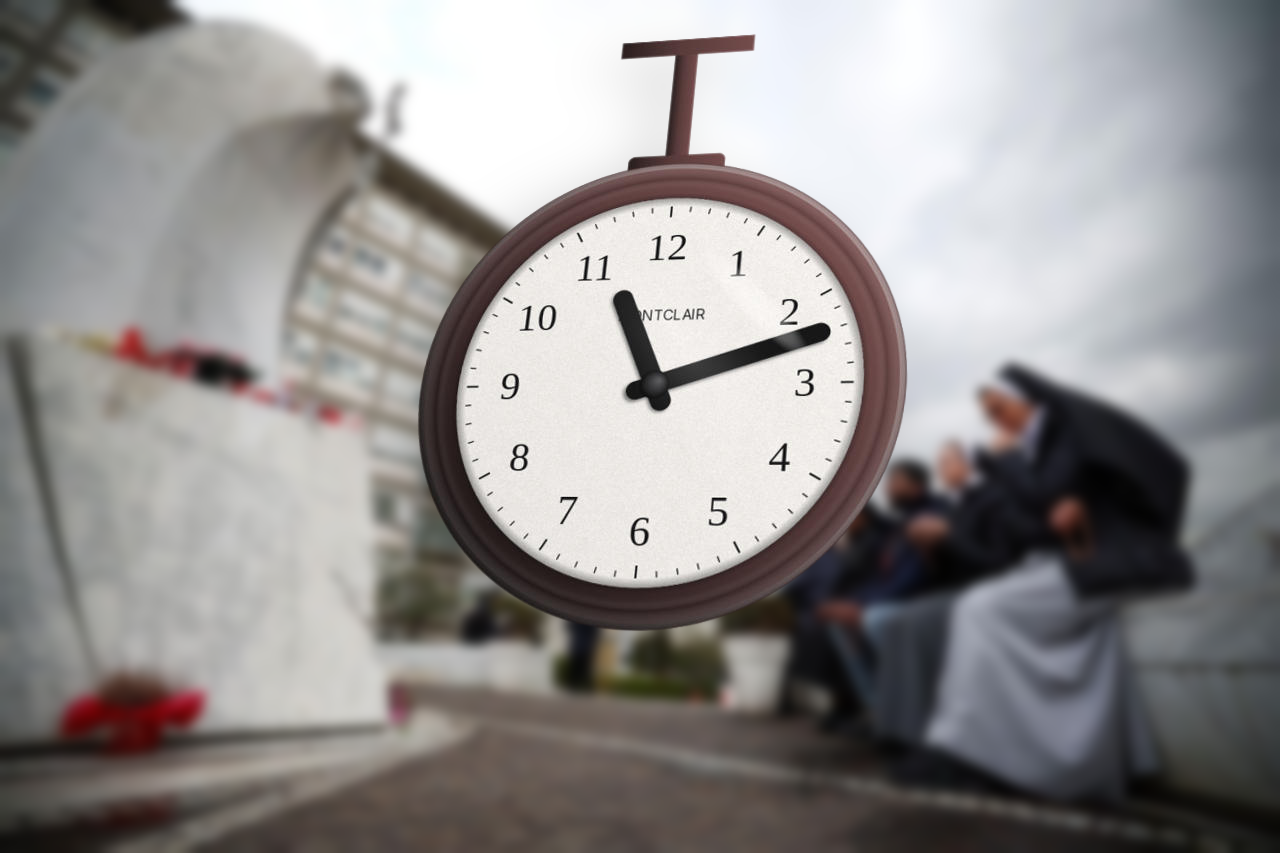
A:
11:12
